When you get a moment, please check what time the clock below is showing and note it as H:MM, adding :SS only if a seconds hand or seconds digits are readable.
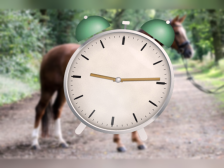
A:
9:14
